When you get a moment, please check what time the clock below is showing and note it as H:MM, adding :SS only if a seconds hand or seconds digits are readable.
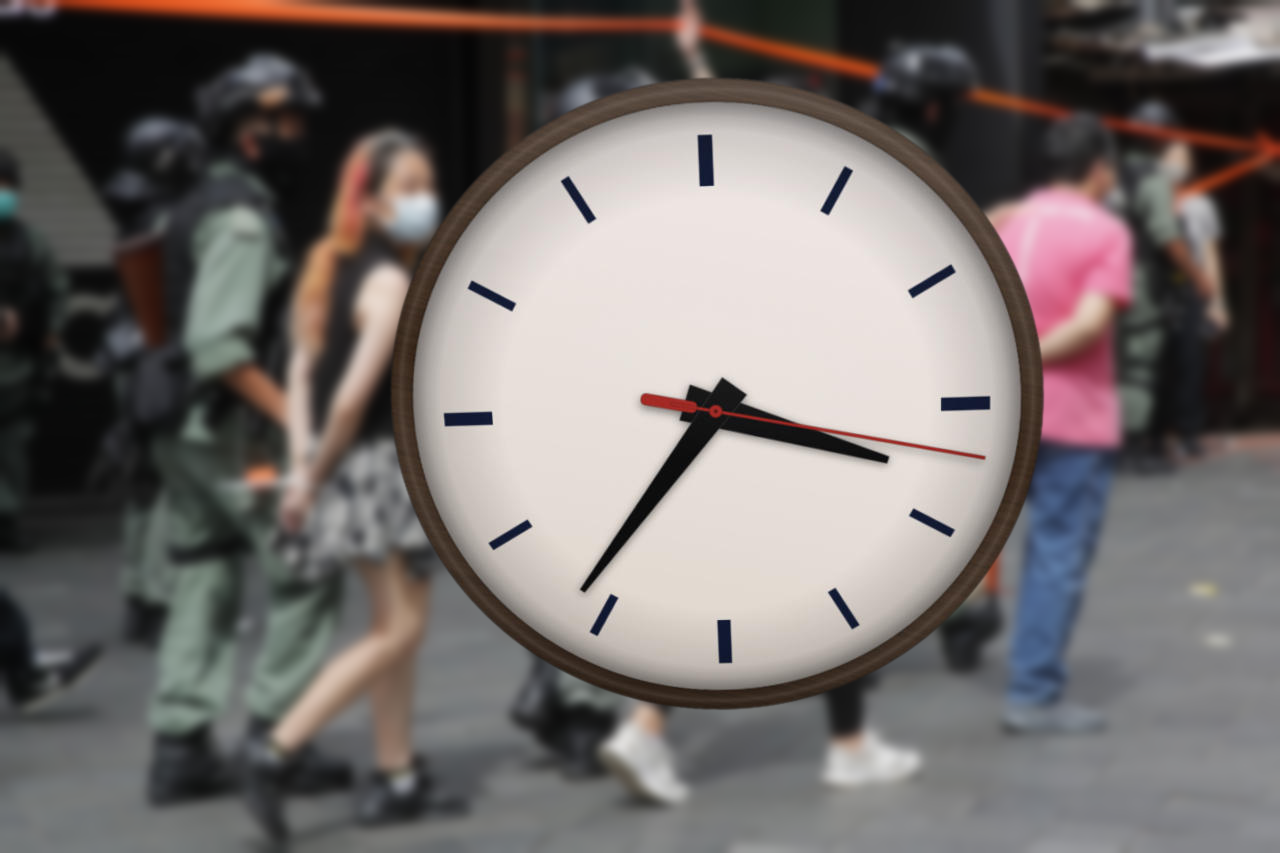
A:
3:36:17
